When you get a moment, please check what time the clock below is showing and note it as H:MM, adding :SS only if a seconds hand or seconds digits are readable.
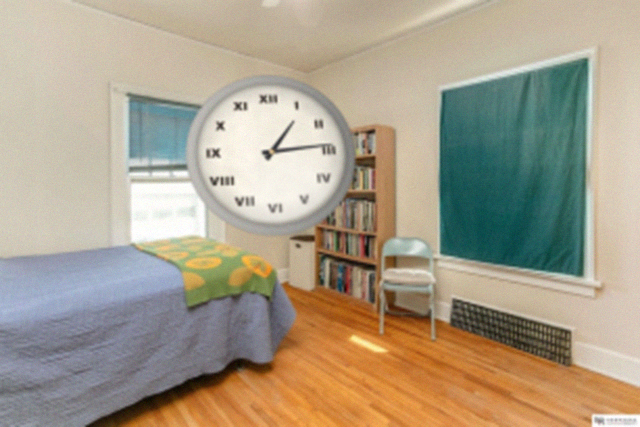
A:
1:14
